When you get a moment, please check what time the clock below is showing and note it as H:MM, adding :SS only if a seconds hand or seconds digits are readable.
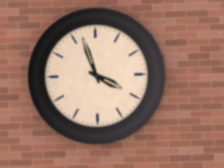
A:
3:57
